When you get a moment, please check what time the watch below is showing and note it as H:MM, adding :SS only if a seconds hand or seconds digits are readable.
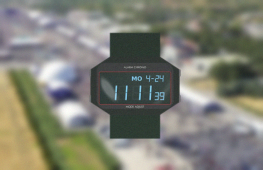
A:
11:11:39
